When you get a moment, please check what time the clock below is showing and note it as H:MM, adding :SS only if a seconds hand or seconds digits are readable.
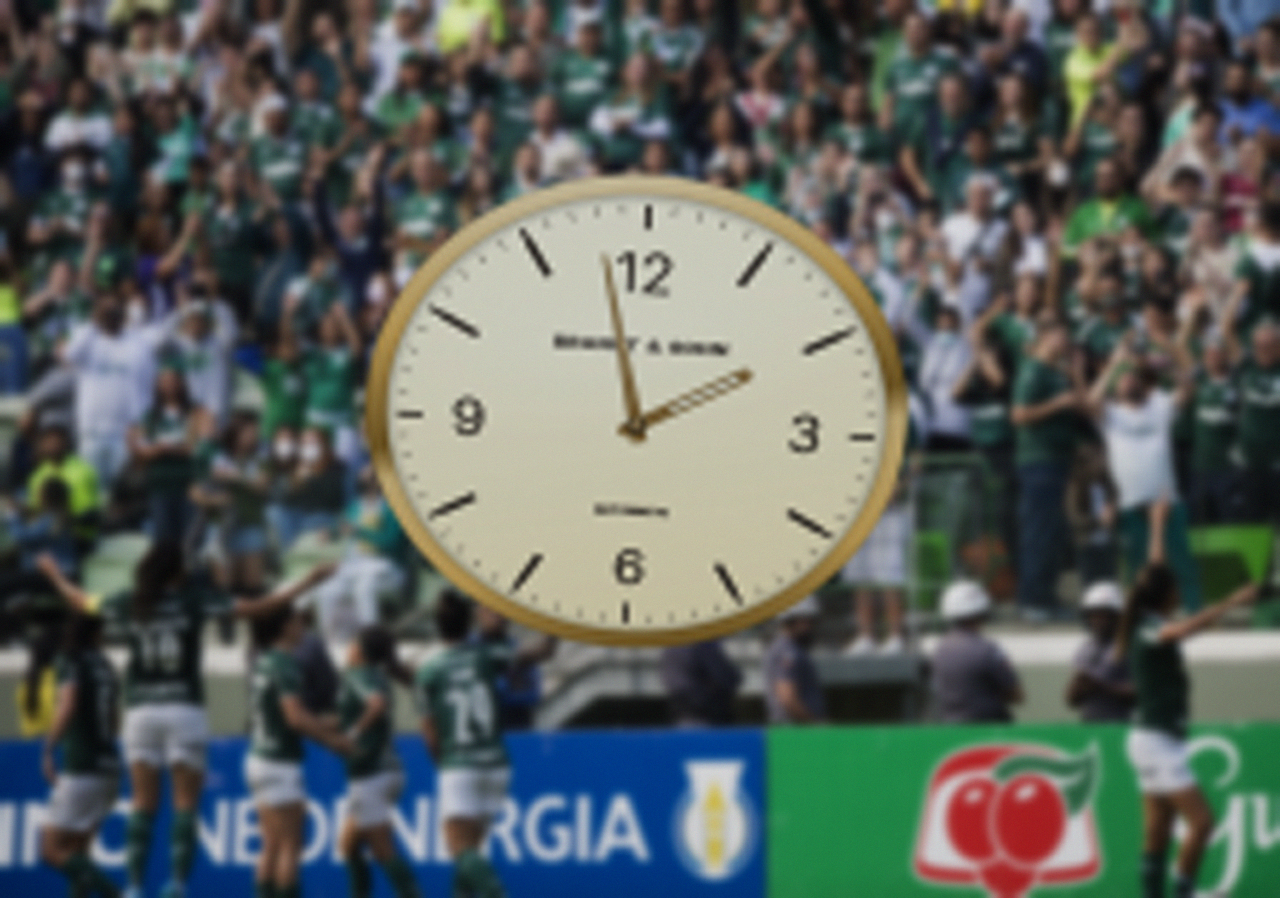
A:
1:58
